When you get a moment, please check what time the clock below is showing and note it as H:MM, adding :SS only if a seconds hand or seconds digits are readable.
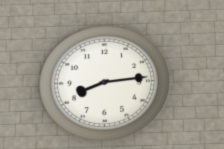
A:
8:14
